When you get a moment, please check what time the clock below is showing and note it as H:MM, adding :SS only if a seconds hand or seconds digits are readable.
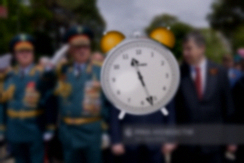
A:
11:27
